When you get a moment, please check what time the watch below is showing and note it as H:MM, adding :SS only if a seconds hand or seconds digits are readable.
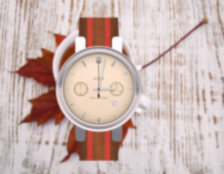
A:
3:02
